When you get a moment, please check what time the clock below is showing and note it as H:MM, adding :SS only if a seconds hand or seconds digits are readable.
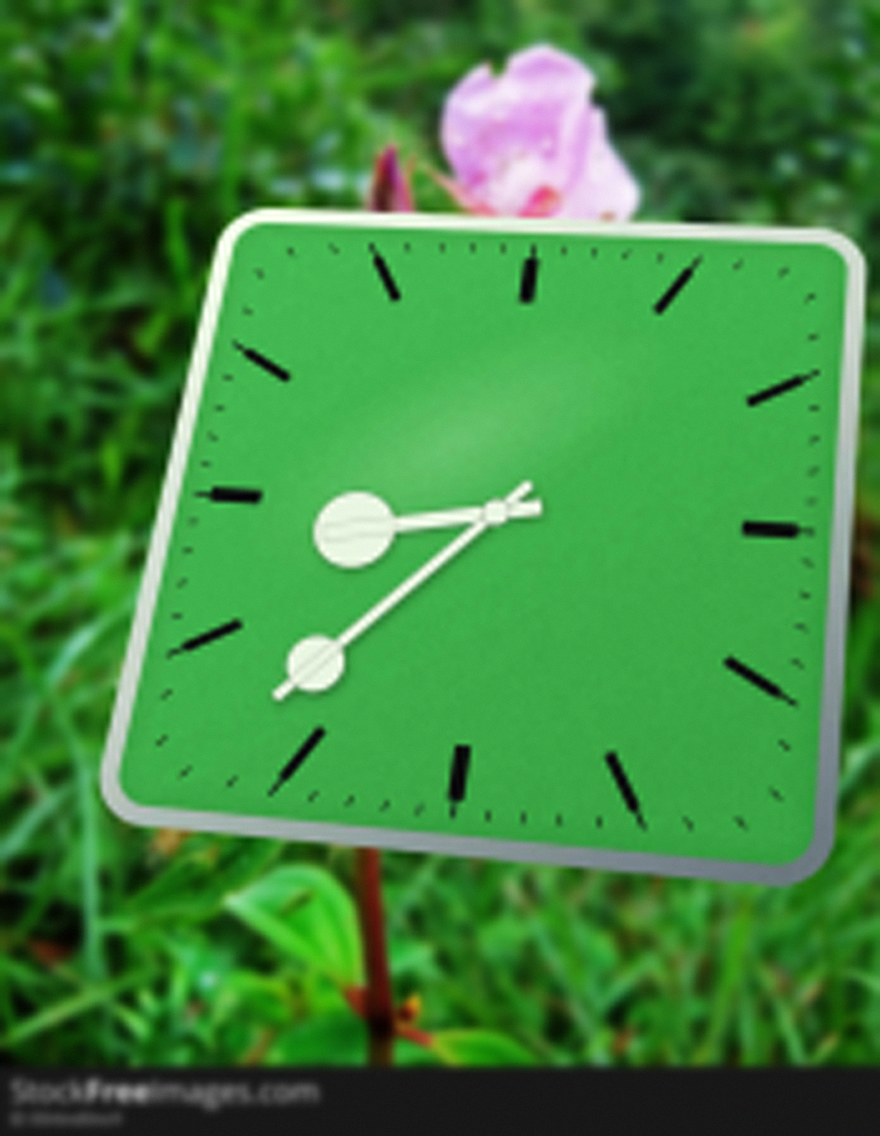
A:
8:37
